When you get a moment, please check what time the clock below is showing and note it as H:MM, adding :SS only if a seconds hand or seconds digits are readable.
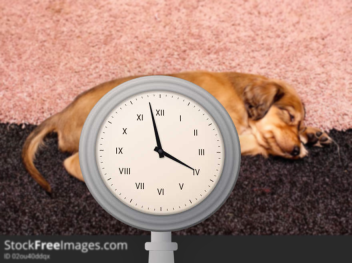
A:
3:58
